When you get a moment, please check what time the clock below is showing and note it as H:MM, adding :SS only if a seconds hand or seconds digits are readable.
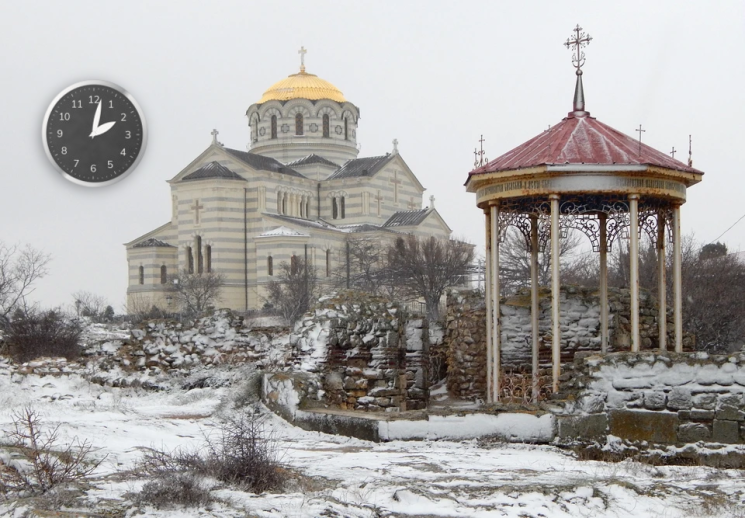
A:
2:02
